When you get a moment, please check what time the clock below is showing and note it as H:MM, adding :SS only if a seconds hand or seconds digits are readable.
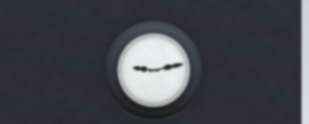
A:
9:13
